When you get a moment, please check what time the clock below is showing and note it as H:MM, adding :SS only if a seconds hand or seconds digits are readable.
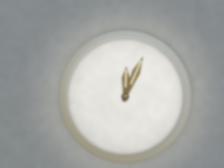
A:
12:04
